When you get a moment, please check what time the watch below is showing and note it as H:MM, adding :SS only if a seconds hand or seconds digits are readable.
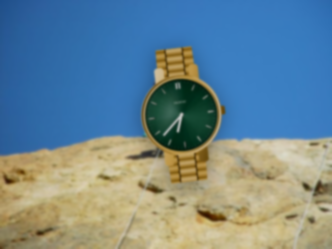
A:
6:38
